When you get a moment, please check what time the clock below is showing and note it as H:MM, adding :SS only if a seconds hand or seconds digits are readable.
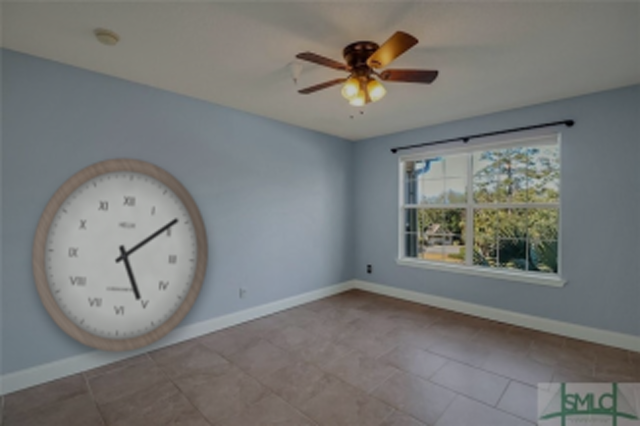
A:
5:09
